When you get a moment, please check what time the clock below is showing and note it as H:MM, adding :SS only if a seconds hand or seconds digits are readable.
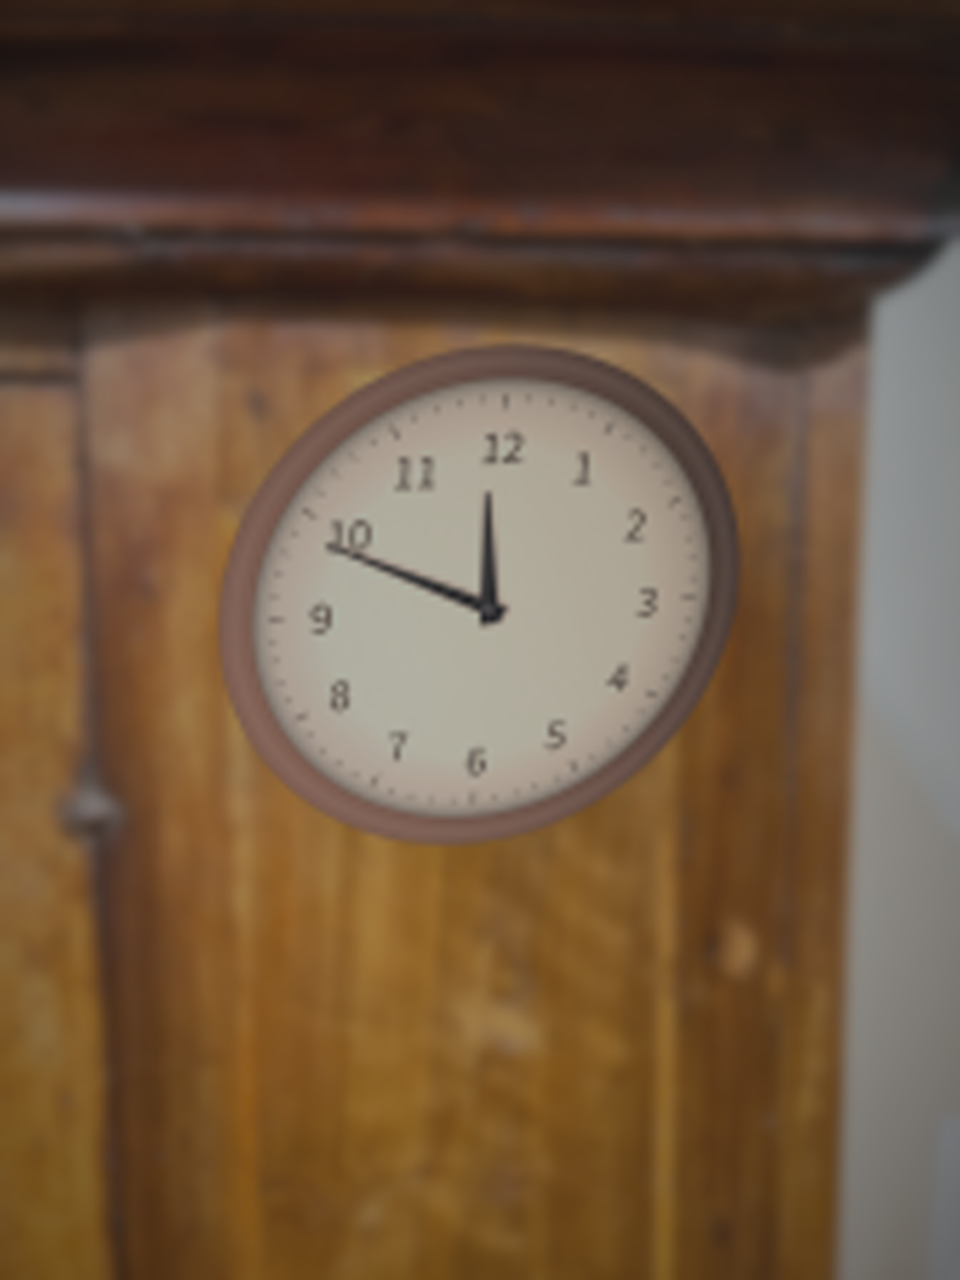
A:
11:49
